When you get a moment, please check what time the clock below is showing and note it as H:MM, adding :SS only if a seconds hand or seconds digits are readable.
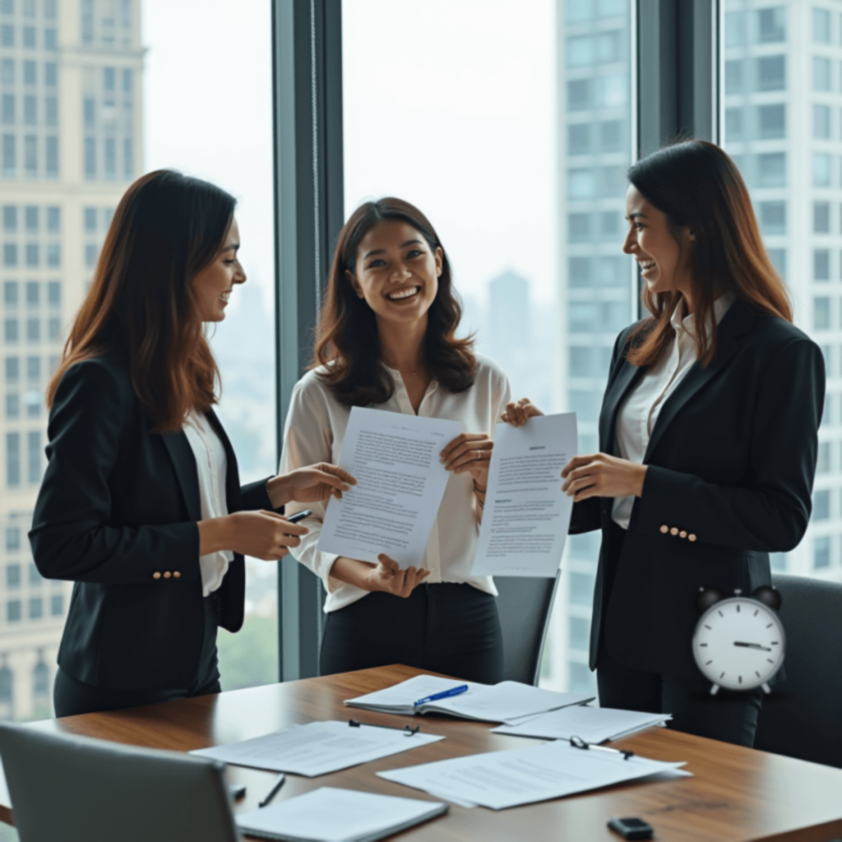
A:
3:17
